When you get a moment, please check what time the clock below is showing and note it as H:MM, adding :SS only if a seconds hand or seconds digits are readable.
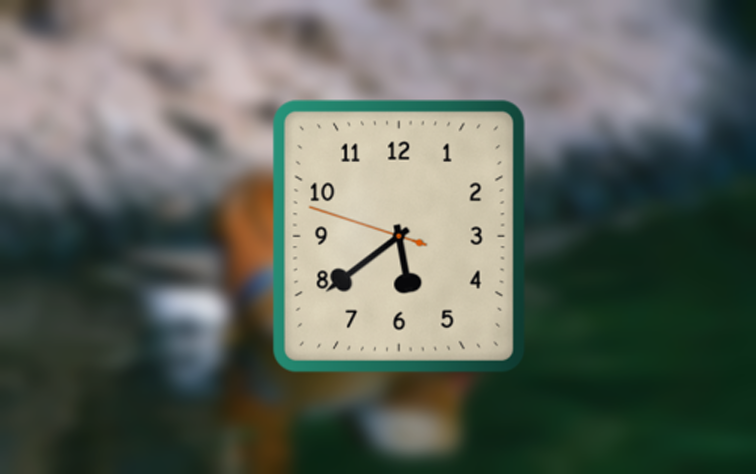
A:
5:38:48
